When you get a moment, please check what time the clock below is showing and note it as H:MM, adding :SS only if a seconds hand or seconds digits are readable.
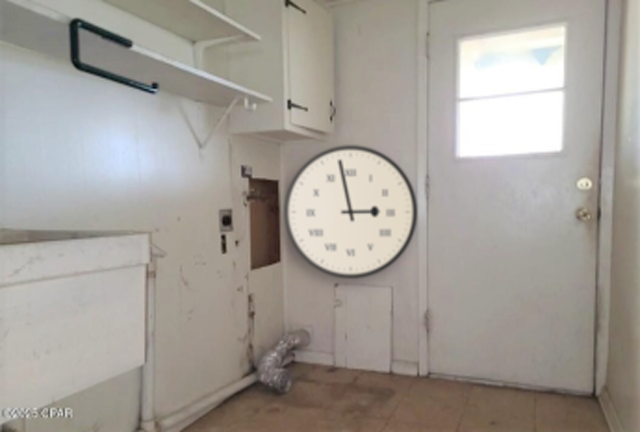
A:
2:58
